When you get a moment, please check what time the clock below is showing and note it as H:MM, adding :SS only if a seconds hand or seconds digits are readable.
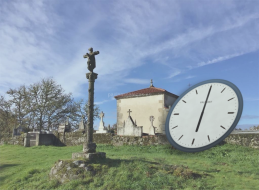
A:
6:00
